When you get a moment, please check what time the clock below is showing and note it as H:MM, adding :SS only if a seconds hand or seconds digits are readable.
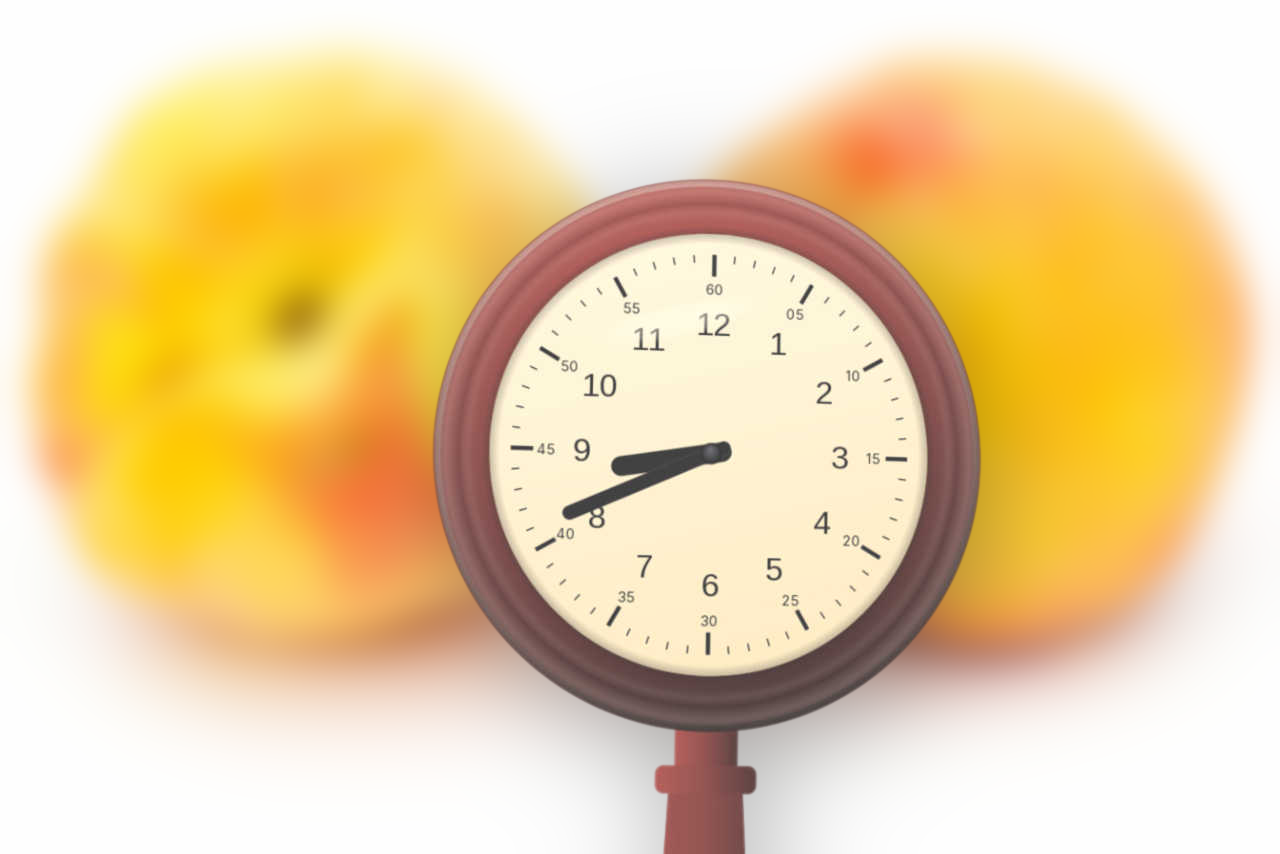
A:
8:41
